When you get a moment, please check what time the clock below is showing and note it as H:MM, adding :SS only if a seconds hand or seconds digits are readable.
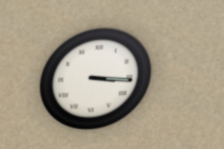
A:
3:16
